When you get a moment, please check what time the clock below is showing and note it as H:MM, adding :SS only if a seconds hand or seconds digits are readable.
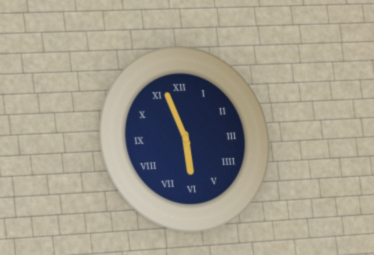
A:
5:57
